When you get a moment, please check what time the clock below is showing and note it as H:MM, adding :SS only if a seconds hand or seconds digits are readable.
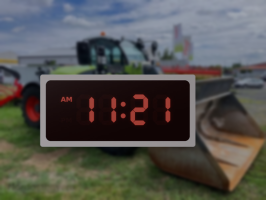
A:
11:21
